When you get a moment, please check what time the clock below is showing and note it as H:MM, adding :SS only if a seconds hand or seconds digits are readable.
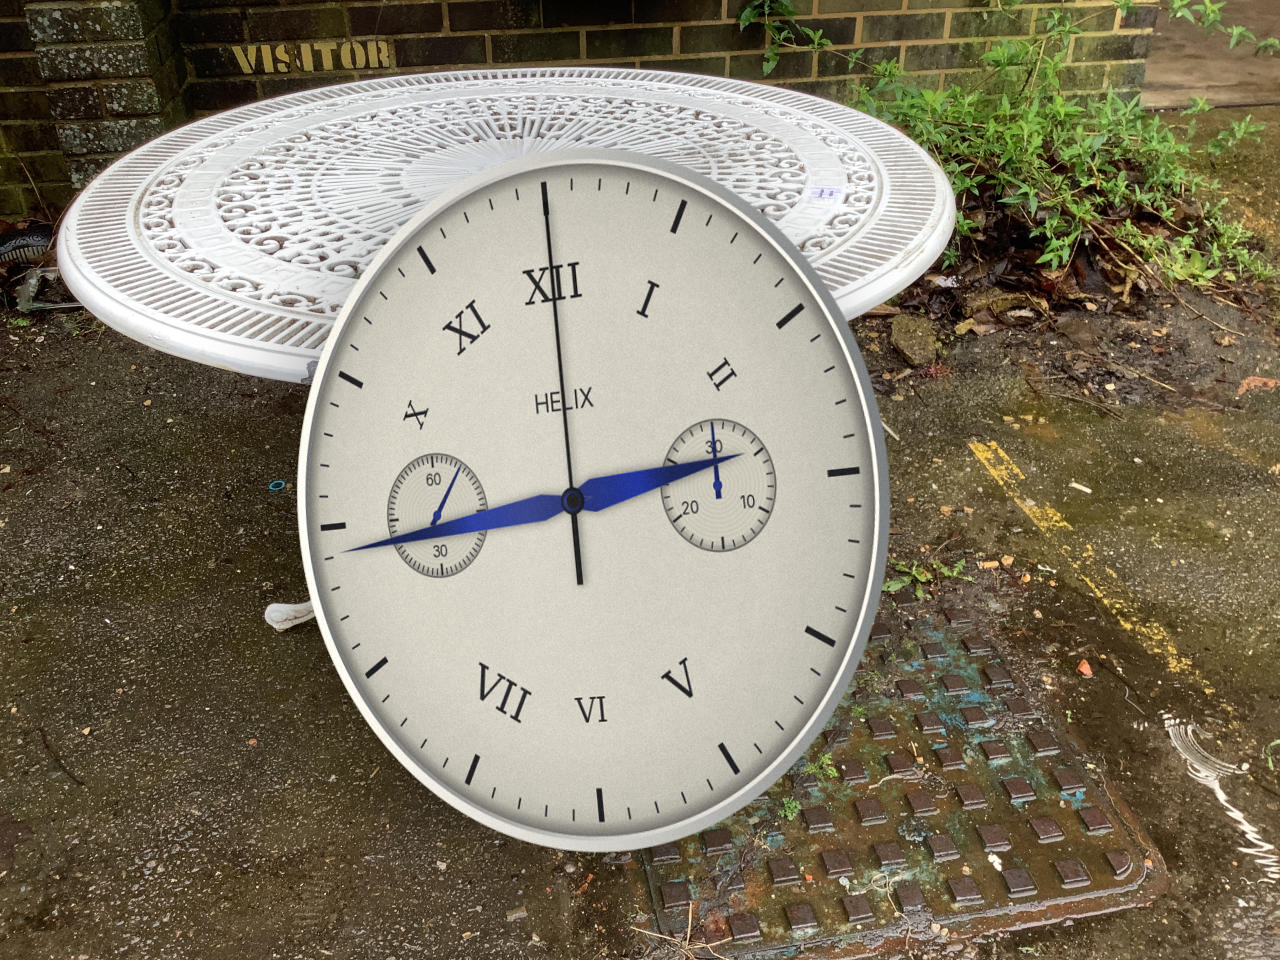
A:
2:44:06
